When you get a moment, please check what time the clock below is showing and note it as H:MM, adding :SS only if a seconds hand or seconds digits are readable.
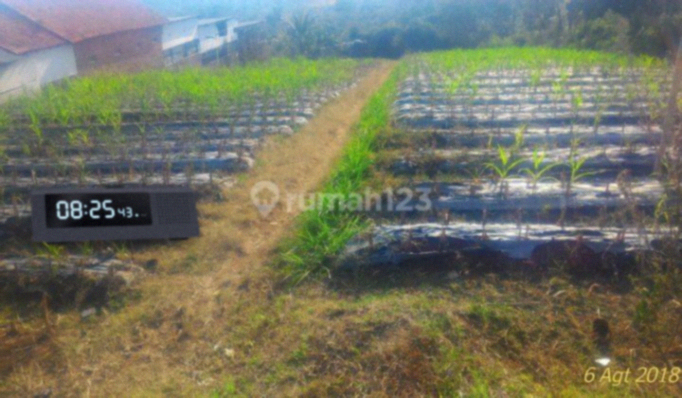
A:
8:25
